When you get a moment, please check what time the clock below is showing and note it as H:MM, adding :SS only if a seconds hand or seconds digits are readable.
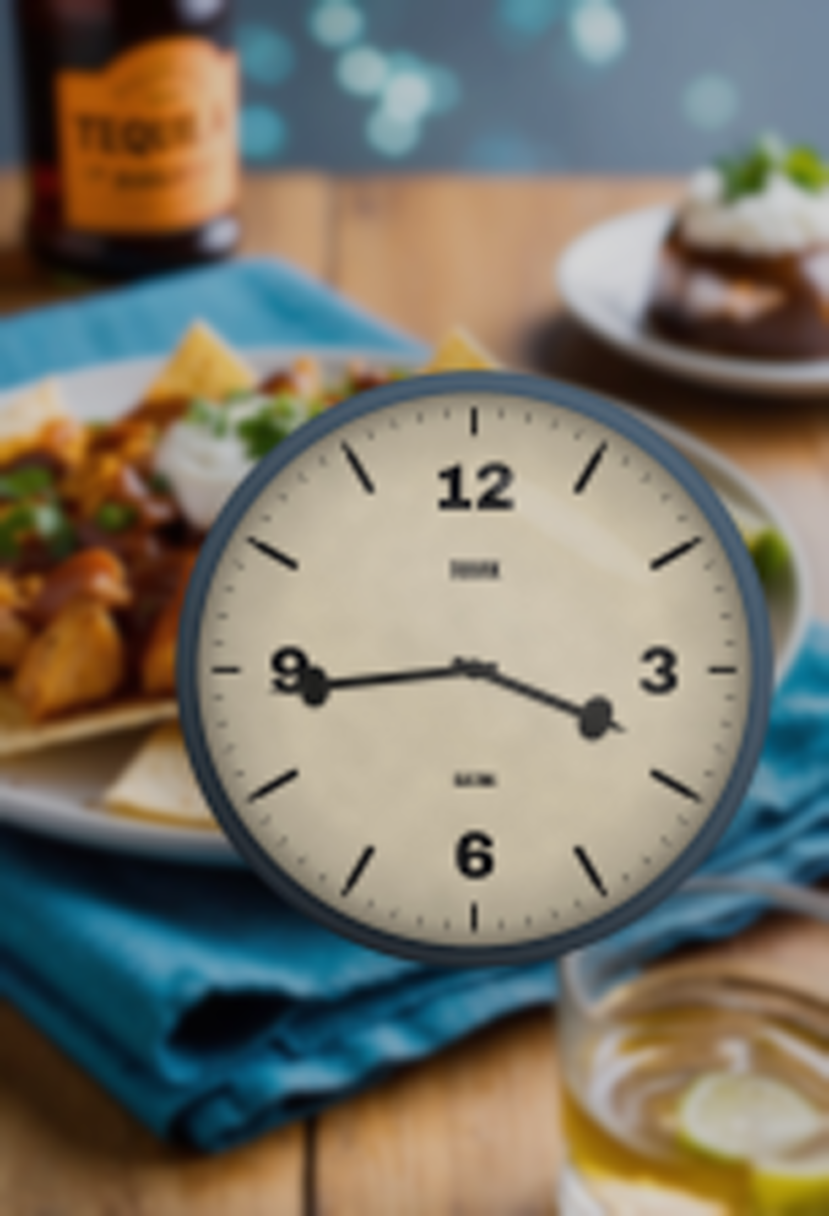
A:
3:44
